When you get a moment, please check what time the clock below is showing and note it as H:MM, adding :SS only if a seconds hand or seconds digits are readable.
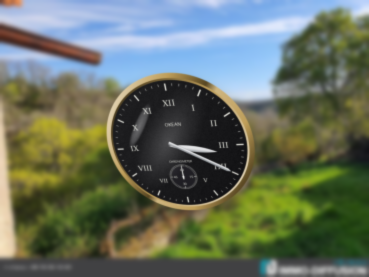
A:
3:20
